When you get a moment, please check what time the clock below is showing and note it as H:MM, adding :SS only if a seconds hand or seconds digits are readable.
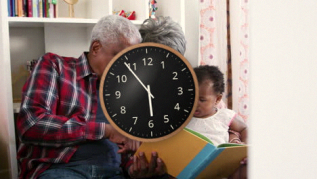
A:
5:54
